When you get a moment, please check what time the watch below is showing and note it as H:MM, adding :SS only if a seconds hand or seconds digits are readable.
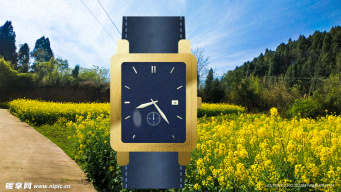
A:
8:24
